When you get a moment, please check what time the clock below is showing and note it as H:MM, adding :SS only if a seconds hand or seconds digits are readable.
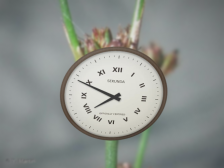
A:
7:49
